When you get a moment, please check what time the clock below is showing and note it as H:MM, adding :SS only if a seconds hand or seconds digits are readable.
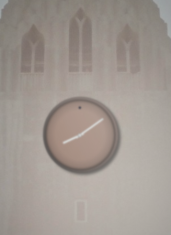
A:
8:09
